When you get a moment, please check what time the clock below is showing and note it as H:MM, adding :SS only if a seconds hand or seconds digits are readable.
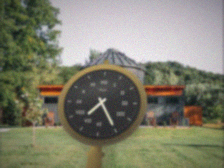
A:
7:25
